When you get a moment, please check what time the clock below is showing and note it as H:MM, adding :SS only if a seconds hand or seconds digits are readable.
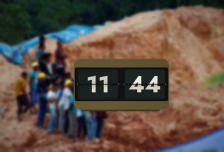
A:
11:44
